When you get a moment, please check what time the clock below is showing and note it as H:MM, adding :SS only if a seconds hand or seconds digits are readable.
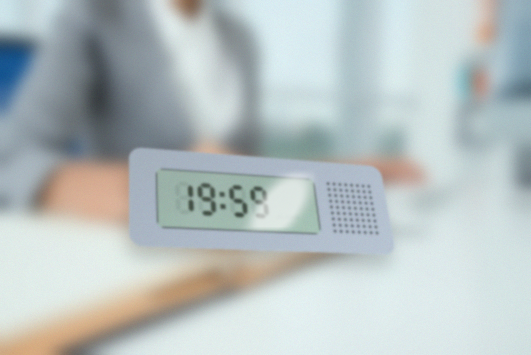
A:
19:59
